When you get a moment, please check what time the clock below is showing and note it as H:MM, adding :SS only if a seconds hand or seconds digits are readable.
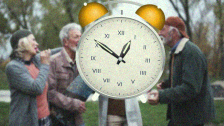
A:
12:51
